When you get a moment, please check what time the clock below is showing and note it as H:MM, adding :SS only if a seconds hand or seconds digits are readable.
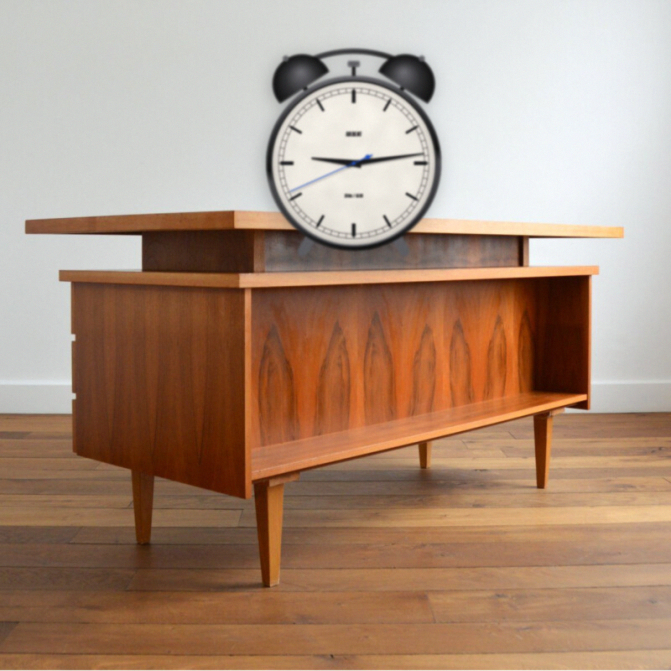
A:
9:13:41
